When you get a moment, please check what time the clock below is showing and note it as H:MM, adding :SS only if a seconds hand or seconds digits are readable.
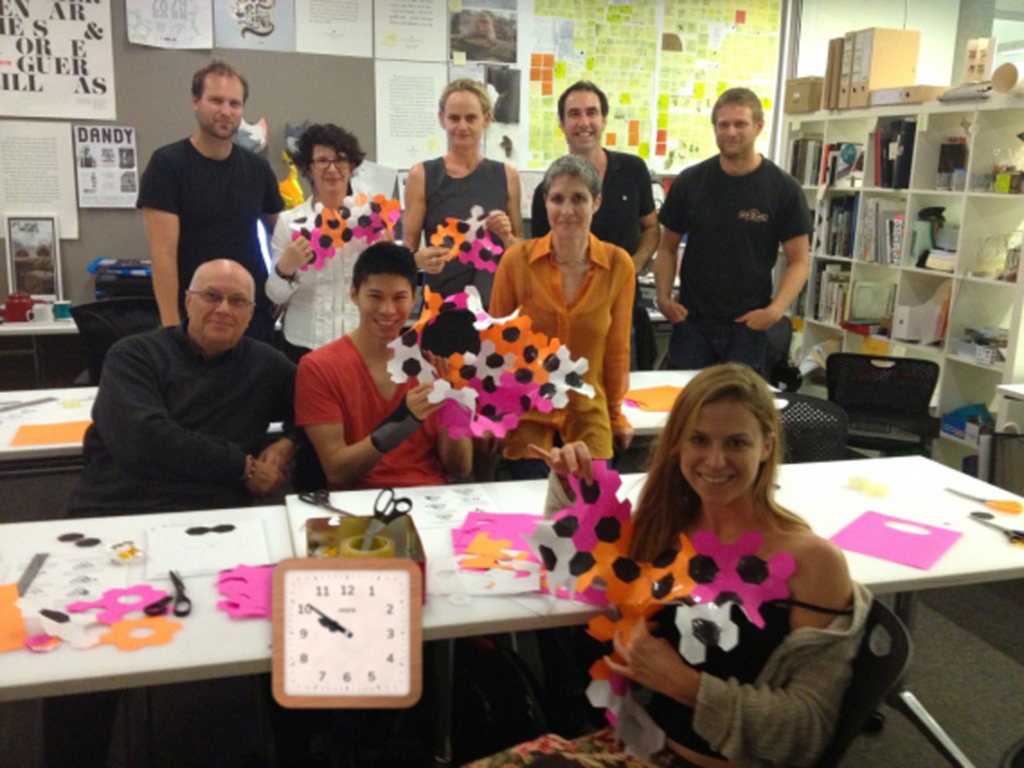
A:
9:51
